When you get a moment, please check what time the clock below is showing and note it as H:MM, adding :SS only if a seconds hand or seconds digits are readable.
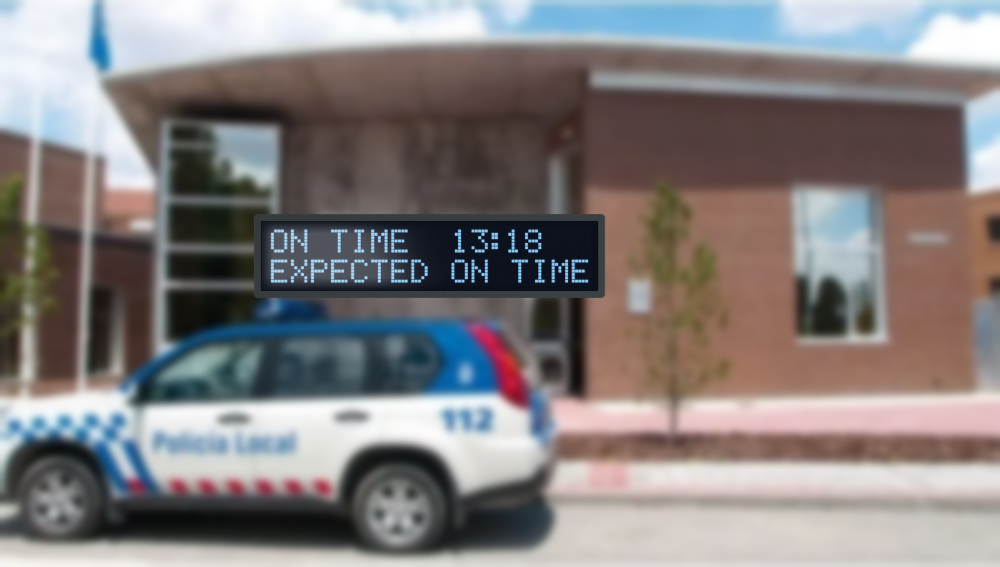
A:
13:18
